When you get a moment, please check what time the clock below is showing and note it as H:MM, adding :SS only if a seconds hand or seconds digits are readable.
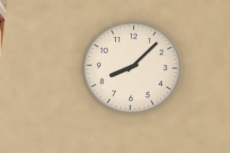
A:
8:07
